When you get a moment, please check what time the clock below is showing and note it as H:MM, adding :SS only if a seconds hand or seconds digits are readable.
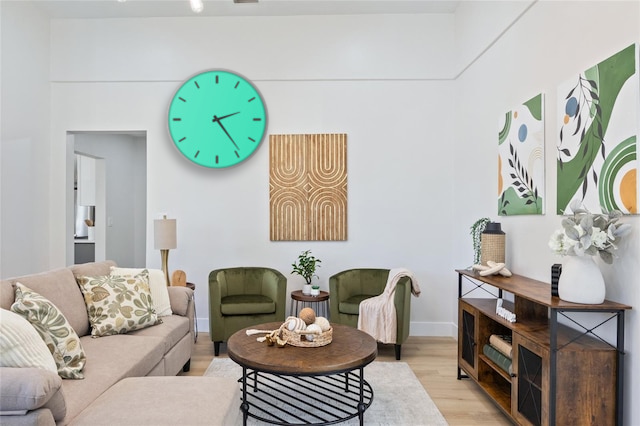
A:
2:24
